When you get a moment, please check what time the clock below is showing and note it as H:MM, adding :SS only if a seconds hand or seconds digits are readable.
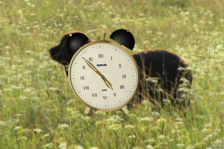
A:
4:53
